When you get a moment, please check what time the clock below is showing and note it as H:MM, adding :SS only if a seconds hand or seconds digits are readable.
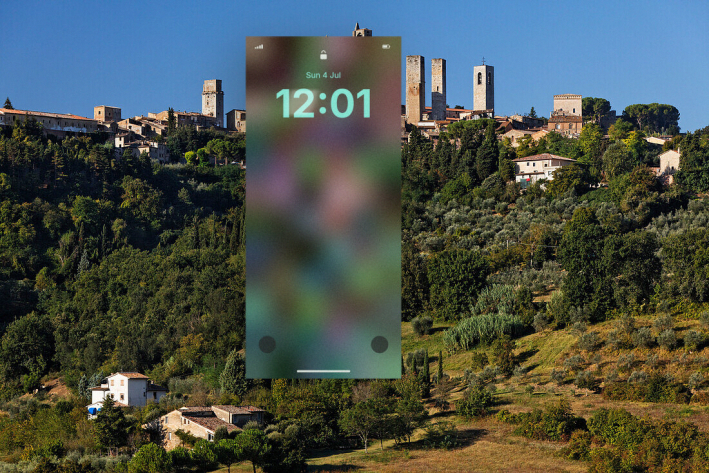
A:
12:01
